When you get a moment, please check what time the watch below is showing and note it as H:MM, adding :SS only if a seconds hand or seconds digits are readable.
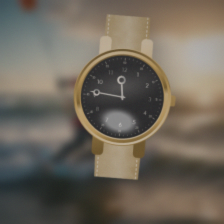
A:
11:46
